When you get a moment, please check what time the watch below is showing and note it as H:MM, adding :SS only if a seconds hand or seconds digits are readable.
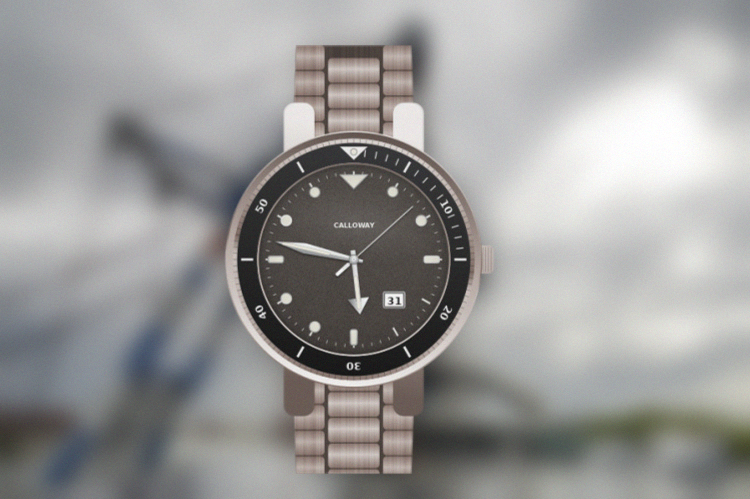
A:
5:47:08
